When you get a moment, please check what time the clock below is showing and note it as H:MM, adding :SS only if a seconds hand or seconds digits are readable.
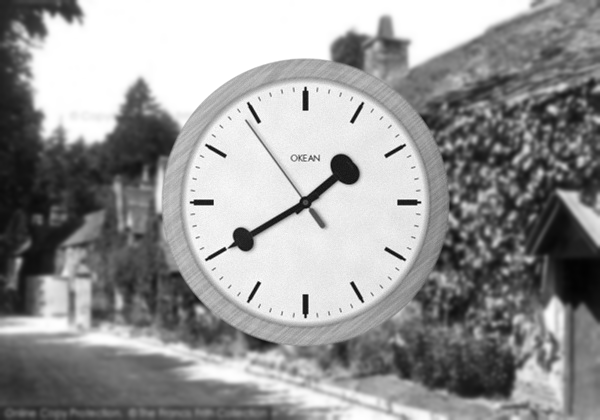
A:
1:39:54
